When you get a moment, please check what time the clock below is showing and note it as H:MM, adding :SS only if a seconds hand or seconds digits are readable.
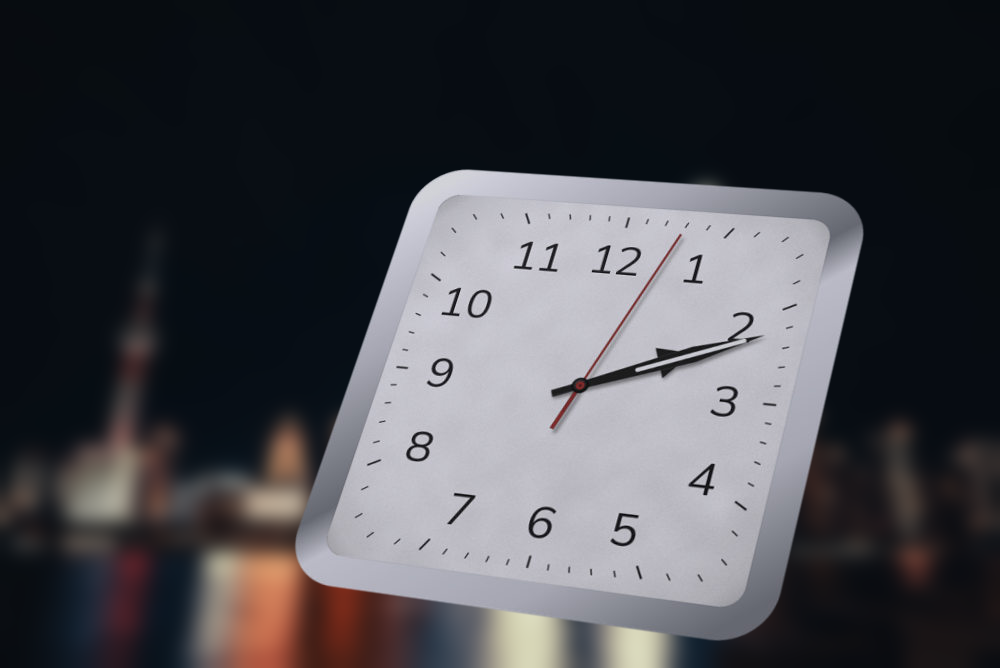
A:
2:11:03
